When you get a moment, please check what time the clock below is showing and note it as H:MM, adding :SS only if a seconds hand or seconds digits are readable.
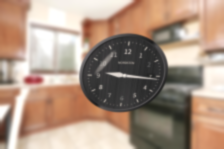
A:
9:16
